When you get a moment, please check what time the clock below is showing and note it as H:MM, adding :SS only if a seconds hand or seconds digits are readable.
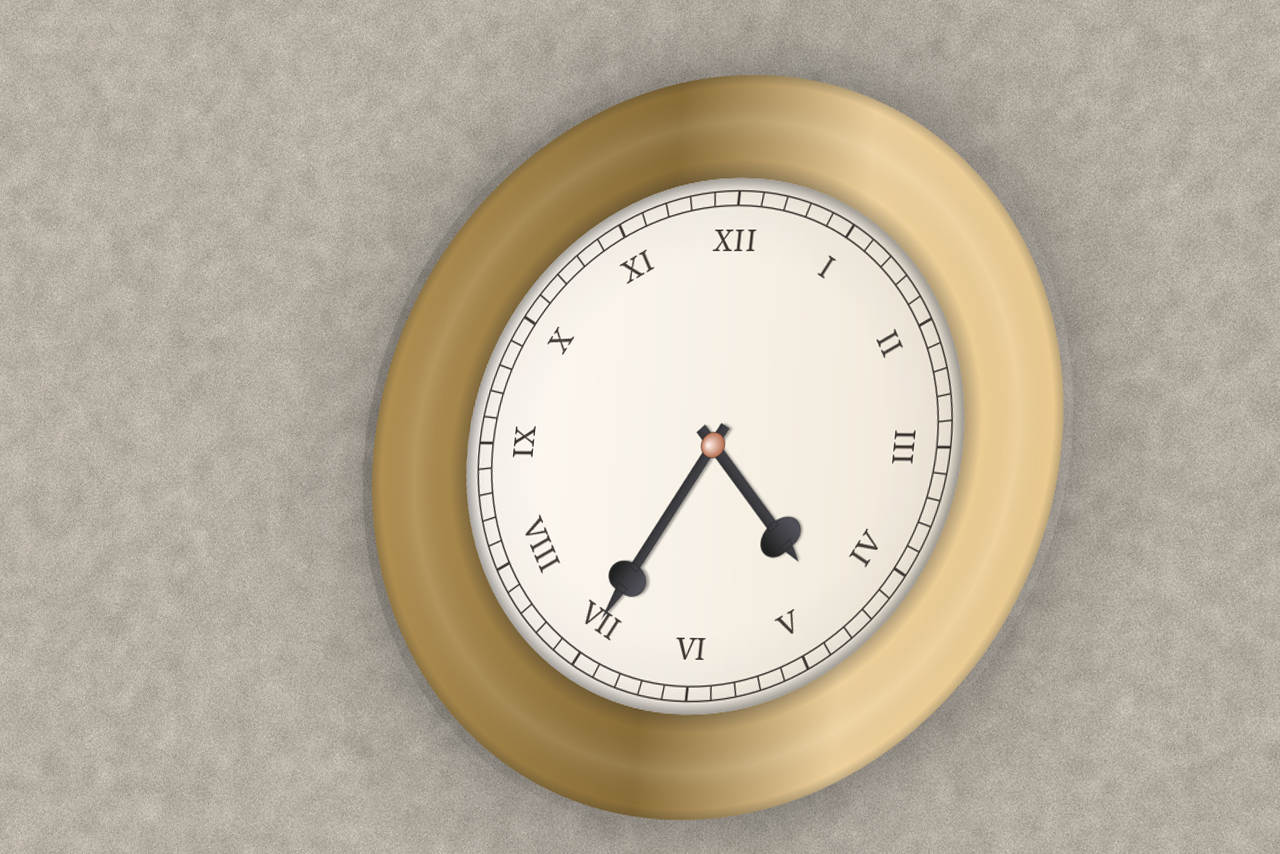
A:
4:35
